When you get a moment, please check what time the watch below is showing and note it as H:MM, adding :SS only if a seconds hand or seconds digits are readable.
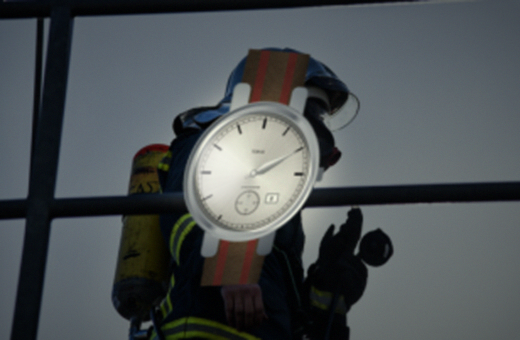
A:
2:10
